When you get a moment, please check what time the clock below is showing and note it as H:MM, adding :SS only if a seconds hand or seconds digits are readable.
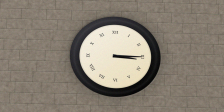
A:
3:15
